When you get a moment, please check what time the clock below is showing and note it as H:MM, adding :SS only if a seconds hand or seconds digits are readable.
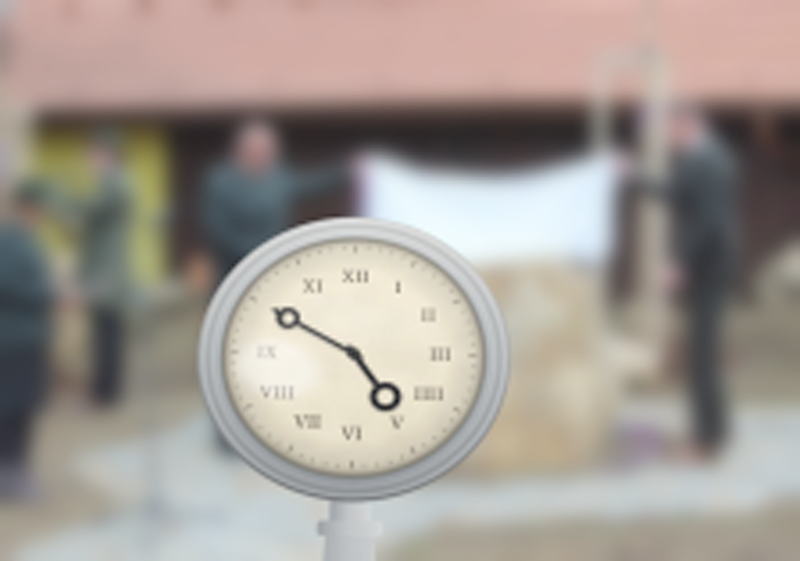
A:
4:50
